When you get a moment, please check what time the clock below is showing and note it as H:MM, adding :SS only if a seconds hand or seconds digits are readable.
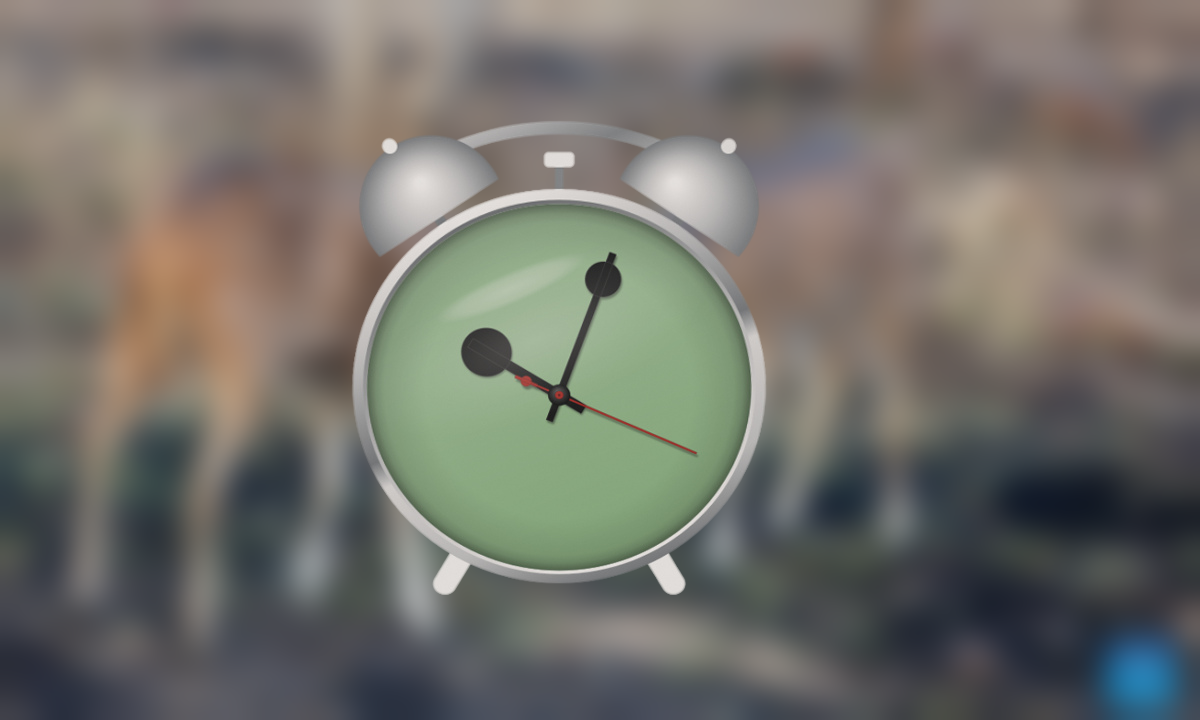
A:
10:03:19
